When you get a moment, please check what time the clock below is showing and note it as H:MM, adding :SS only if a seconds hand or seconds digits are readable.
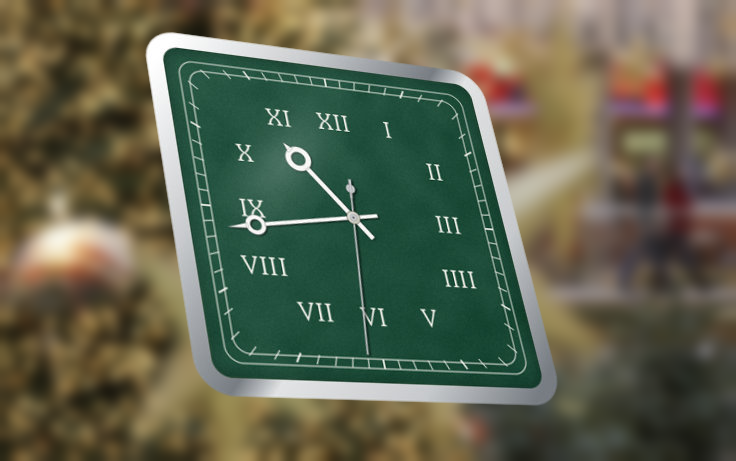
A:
10:43:31
